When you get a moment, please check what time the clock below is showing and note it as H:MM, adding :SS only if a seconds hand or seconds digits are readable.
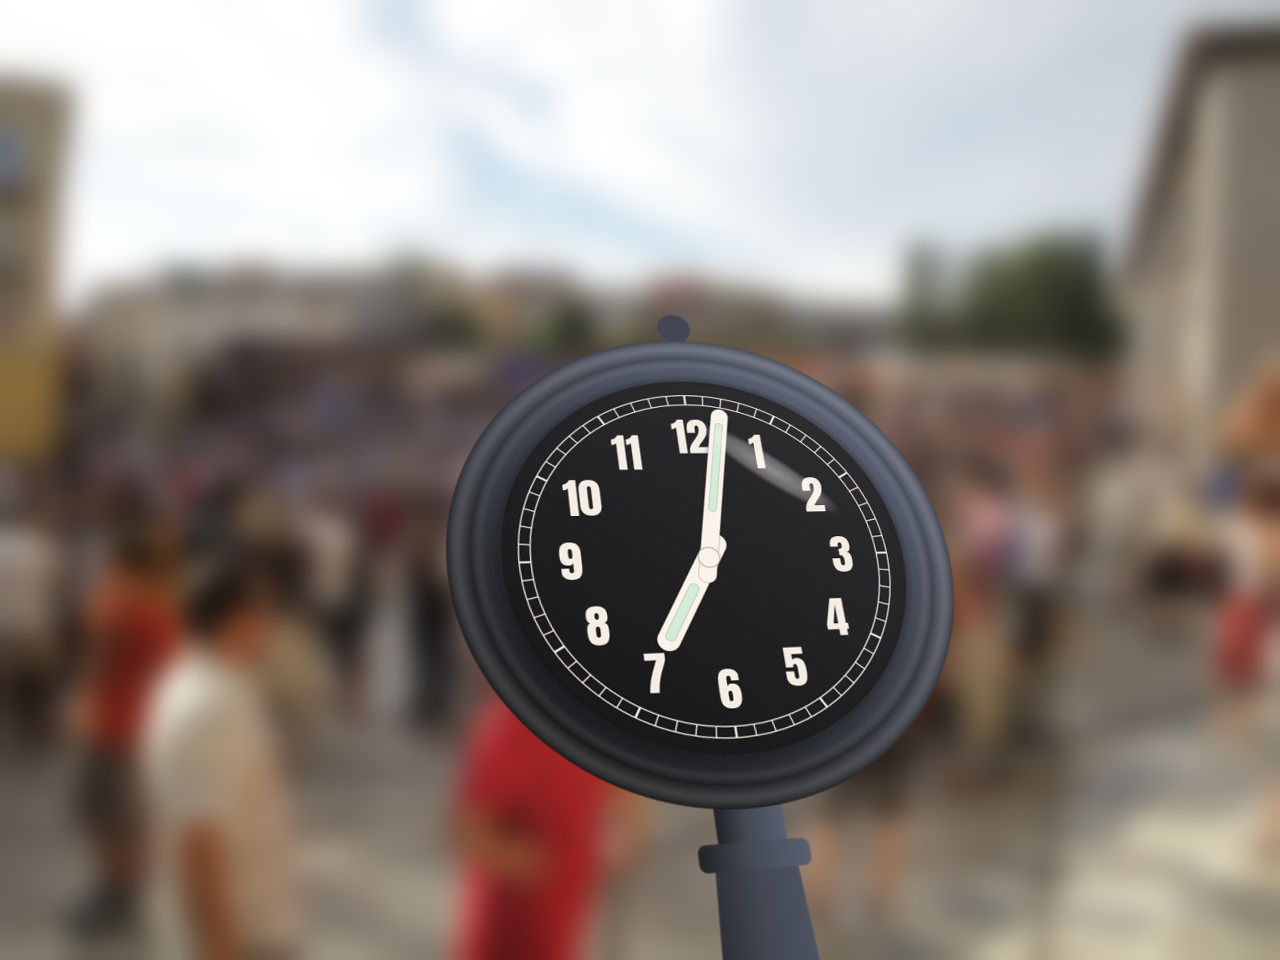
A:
7:02
